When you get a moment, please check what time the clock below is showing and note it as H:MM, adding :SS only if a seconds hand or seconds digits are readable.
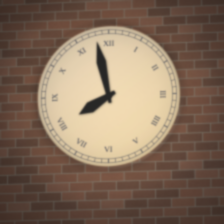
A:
7:58
